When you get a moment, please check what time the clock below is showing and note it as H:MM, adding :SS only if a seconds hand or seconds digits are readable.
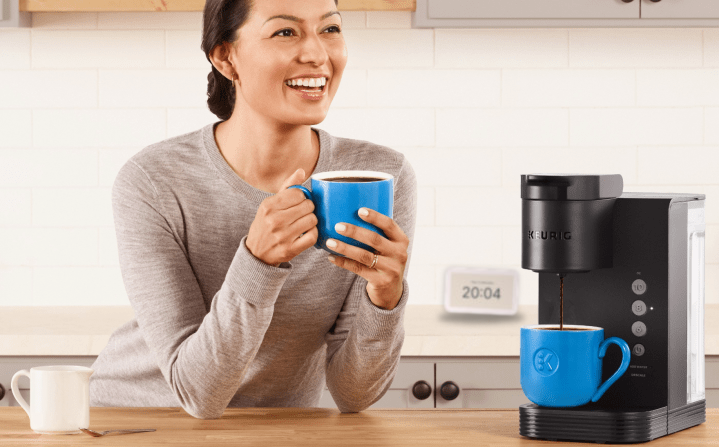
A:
20:04
